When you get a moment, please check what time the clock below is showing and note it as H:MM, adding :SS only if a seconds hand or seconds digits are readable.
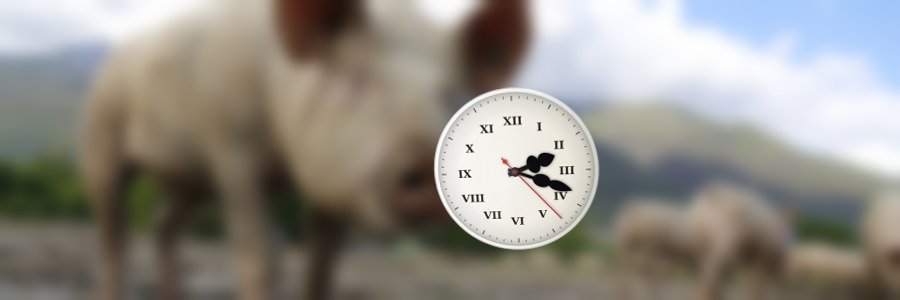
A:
2:18:23
